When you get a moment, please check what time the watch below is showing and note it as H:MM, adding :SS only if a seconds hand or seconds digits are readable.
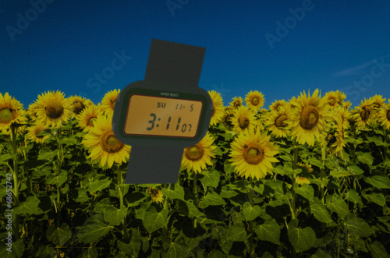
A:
3:11
